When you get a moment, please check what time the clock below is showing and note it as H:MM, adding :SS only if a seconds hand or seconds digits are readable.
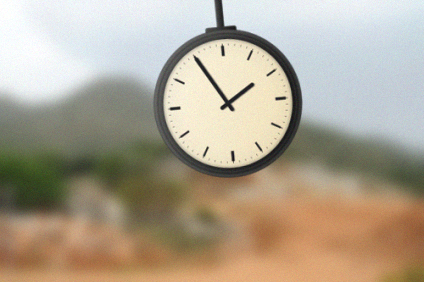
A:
1:55
